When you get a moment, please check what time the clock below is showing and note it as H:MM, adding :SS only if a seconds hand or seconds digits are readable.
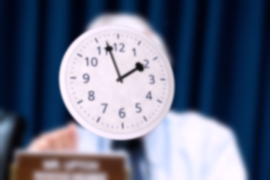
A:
1:57
